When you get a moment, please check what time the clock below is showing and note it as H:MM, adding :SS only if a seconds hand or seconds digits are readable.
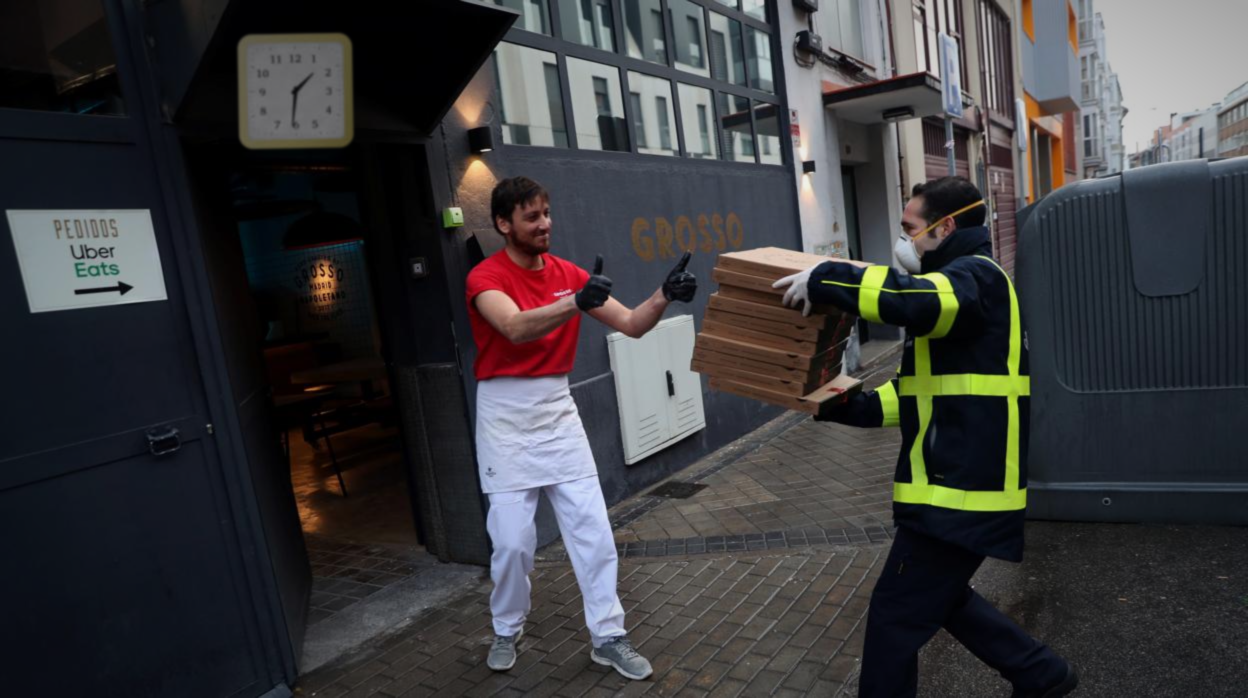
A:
1:31
